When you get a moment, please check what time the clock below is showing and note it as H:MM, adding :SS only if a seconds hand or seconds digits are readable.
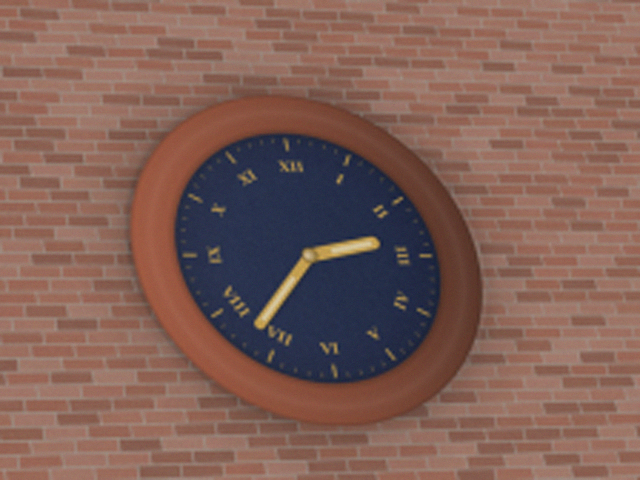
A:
2:37
